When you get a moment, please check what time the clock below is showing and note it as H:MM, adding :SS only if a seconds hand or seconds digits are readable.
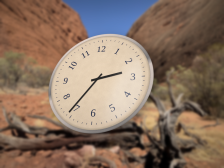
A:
2:36
